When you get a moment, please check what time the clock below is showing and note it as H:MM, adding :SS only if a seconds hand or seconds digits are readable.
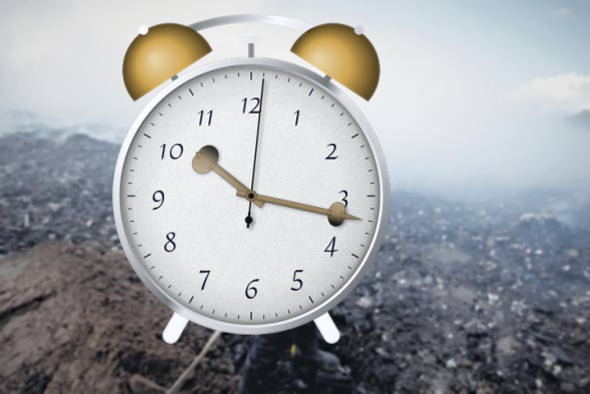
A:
10:17:01
